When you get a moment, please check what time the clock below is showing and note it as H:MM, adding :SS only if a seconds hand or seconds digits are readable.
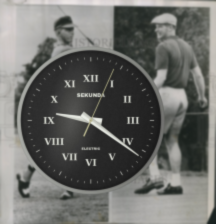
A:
9:21:04
